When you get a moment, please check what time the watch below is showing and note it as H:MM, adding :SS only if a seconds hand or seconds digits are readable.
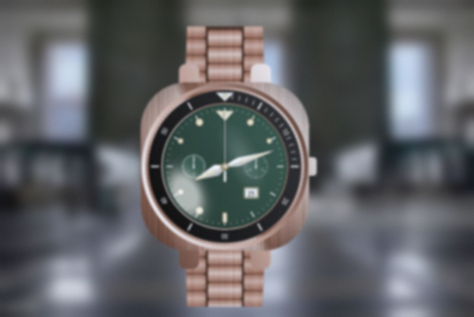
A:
8:12
